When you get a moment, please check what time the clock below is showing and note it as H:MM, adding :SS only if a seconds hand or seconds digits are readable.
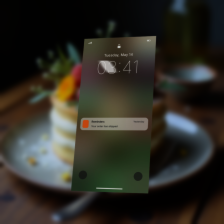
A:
3:41
